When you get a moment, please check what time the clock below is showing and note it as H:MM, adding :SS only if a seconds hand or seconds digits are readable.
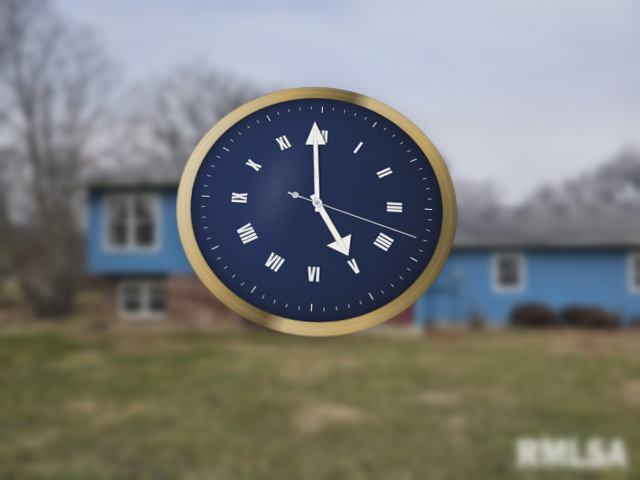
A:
4:59:18
